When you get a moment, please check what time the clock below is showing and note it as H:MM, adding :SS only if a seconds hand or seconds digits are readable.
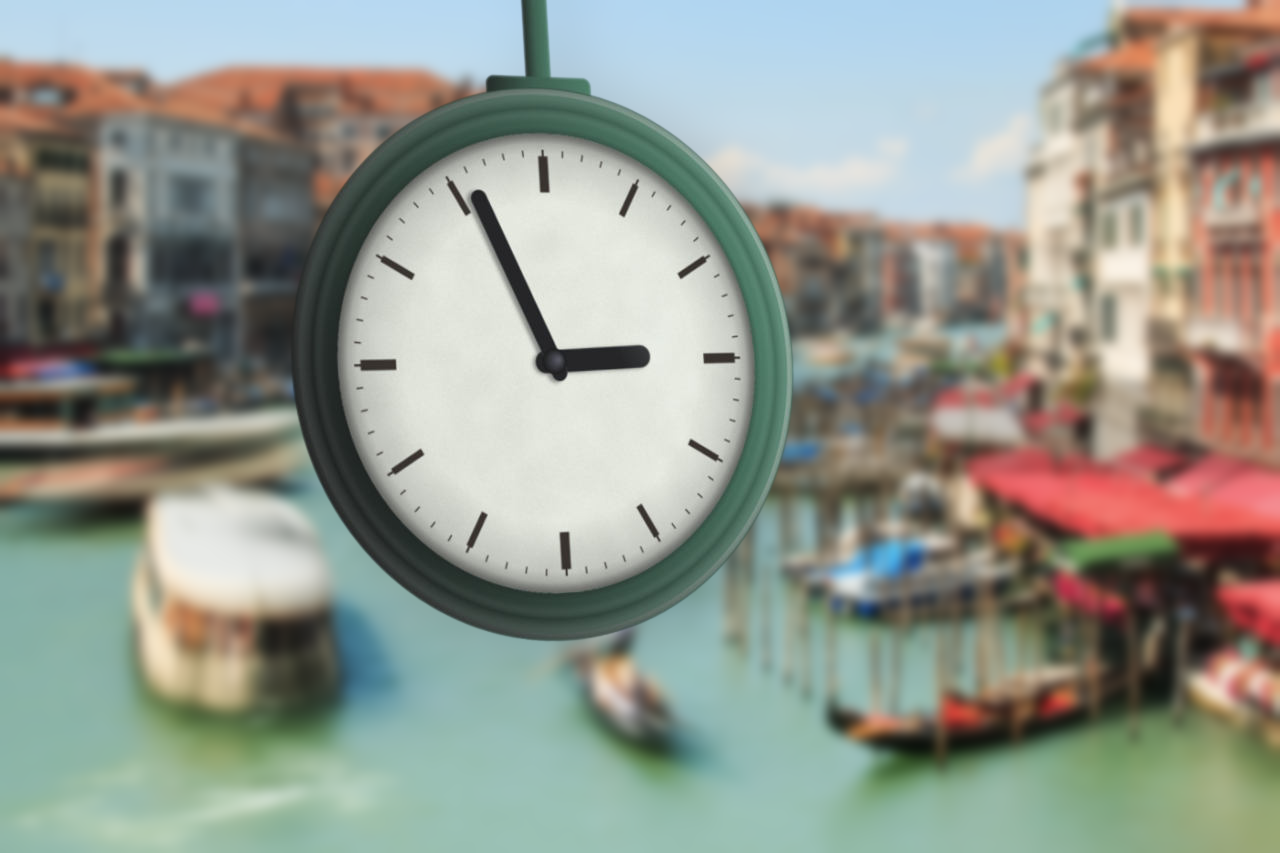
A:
2:56
